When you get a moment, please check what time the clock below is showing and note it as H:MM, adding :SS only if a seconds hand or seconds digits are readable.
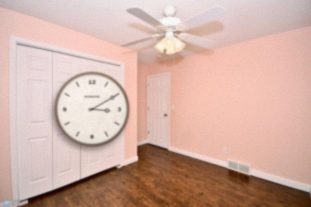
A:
3:10
